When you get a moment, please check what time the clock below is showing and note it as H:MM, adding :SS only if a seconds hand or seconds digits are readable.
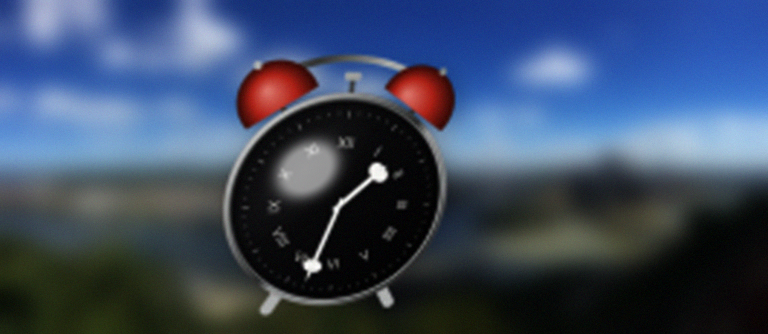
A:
1:33
